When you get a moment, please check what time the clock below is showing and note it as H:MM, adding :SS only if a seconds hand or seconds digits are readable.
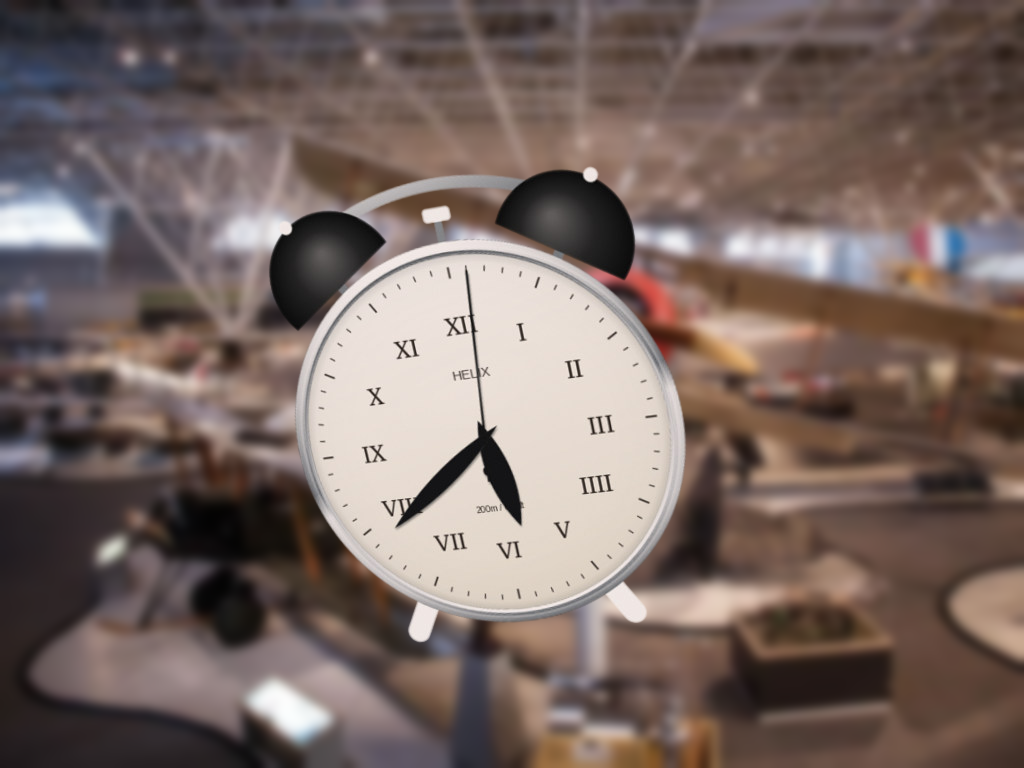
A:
5:39:01
